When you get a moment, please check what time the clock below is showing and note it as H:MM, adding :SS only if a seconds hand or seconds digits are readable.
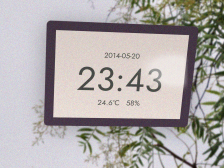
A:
23:43
